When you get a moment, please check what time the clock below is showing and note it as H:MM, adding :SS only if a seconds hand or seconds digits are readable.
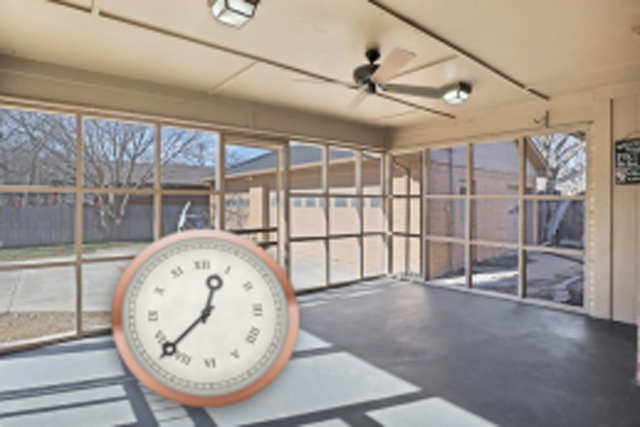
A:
12:38
